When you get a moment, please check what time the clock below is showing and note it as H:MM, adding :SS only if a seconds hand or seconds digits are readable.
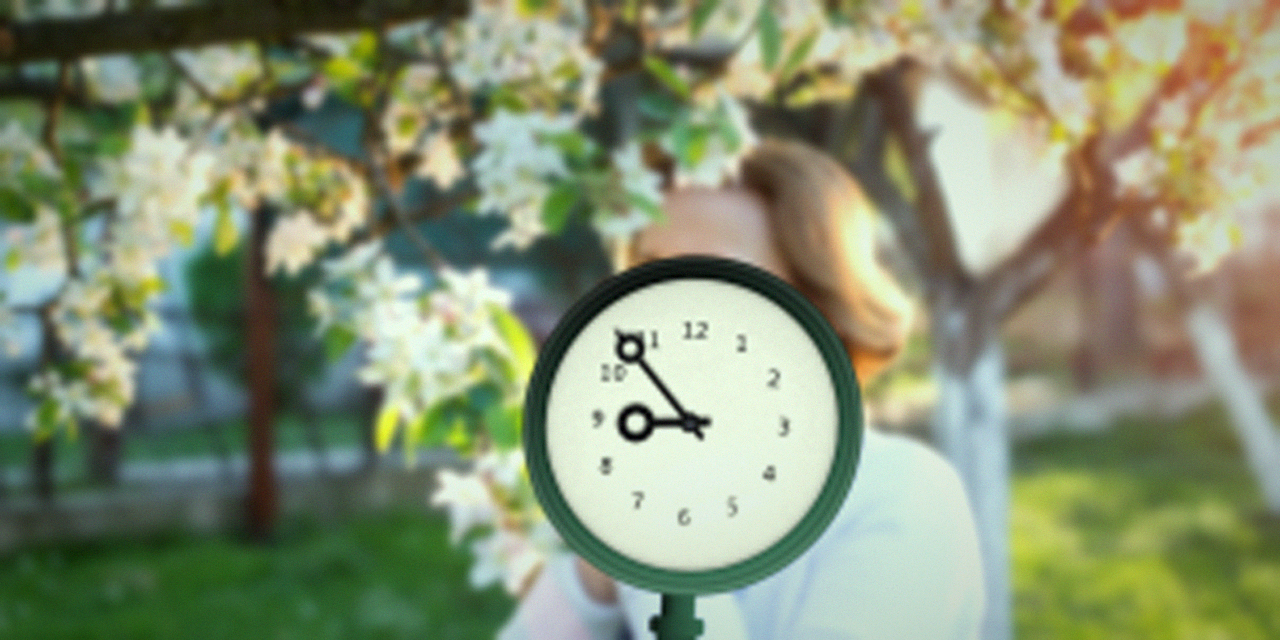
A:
8:53
